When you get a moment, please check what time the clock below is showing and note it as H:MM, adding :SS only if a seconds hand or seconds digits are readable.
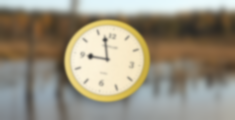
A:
8:57
